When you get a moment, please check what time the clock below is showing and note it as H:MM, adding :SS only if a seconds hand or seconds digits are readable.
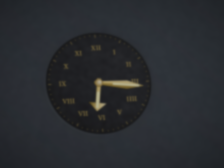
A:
6:16
